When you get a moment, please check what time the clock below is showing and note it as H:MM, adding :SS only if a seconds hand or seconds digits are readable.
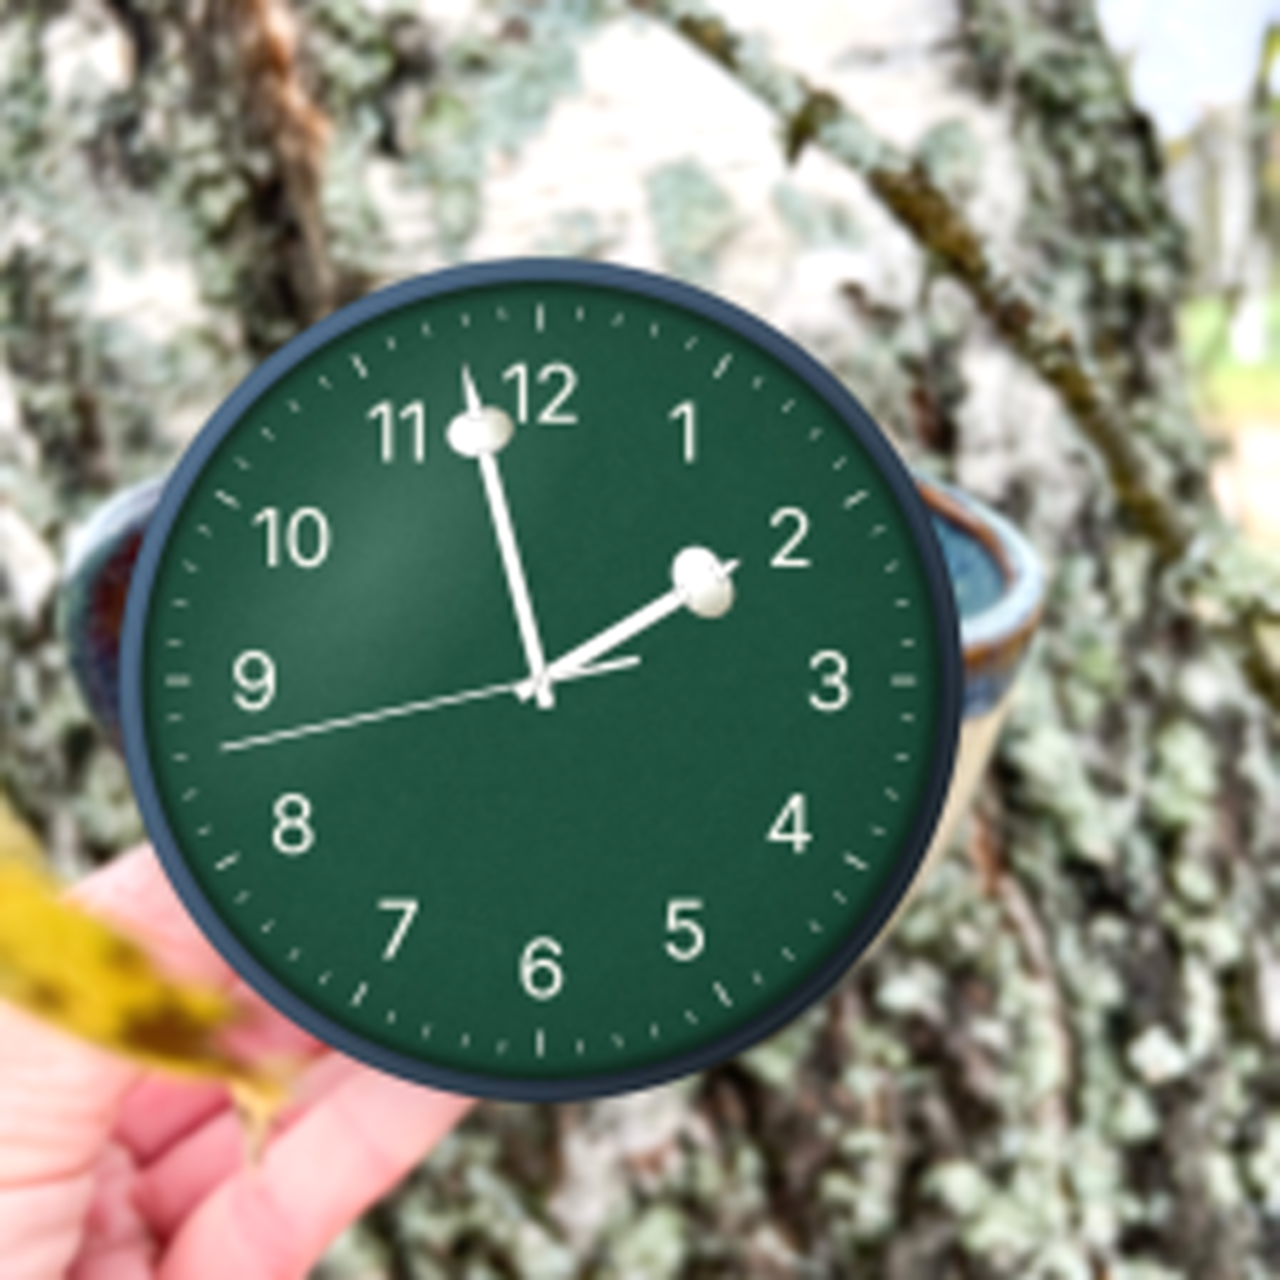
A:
1:57:43
